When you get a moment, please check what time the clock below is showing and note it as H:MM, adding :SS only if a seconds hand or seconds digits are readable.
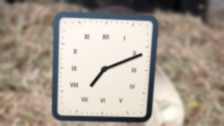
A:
7:11
